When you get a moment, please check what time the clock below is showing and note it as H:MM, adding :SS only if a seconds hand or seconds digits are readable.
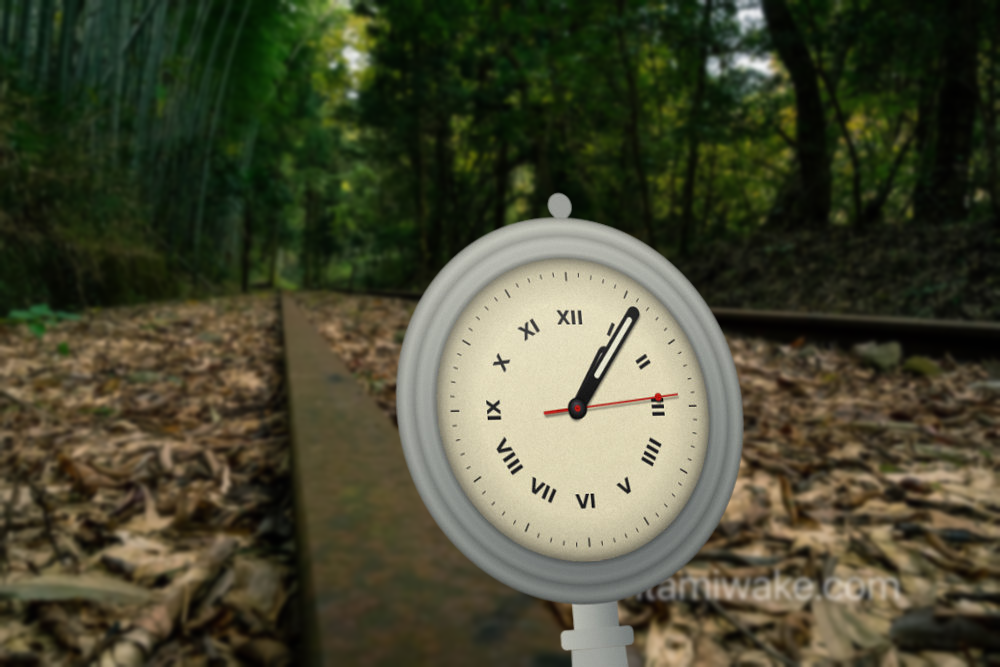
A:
1:06:14
